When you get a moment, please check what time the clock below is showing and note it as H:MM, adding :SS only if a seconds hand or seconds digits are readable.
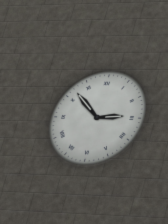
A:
2:52
